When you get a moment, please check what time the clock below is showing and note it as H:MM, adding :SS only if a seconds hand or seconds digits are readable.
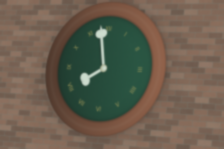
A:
7:58
